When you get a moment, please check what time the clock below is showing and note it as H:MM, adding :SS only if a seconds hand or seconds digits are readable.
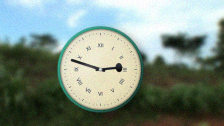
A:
2:48
